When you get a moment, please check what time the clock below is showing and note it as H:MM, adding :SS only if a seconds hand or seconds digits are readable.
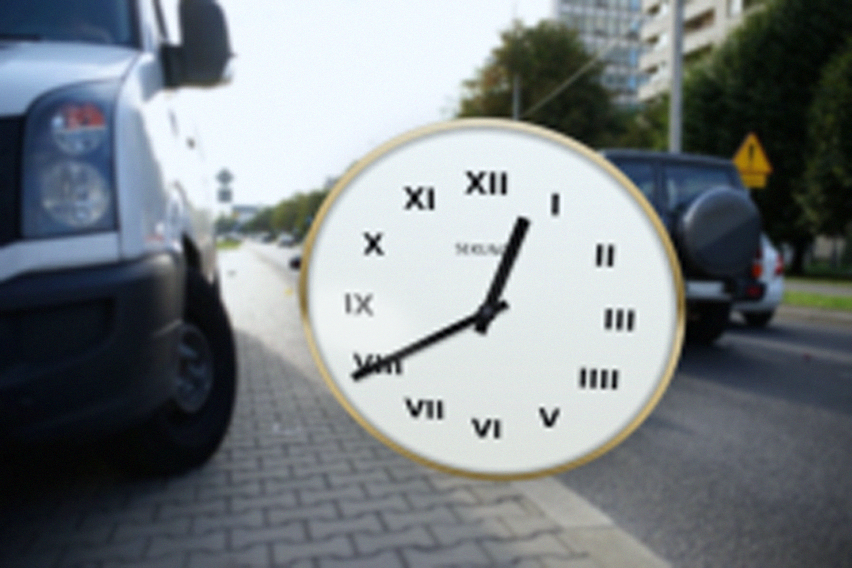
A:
12:40
